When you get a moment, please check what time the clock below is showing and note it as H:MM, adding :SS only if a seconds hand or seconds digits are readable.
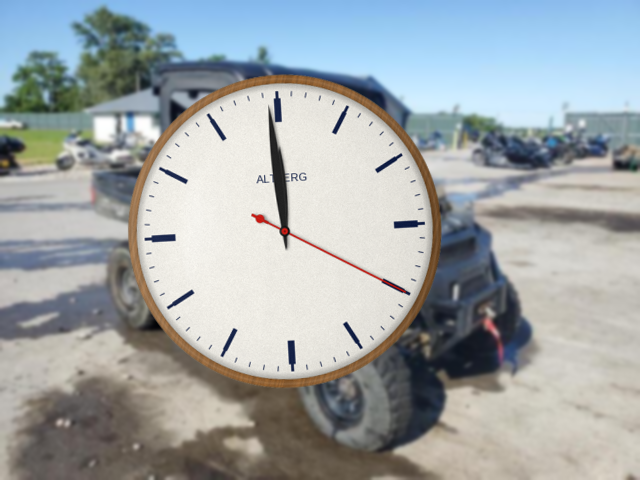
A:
11:59:20
